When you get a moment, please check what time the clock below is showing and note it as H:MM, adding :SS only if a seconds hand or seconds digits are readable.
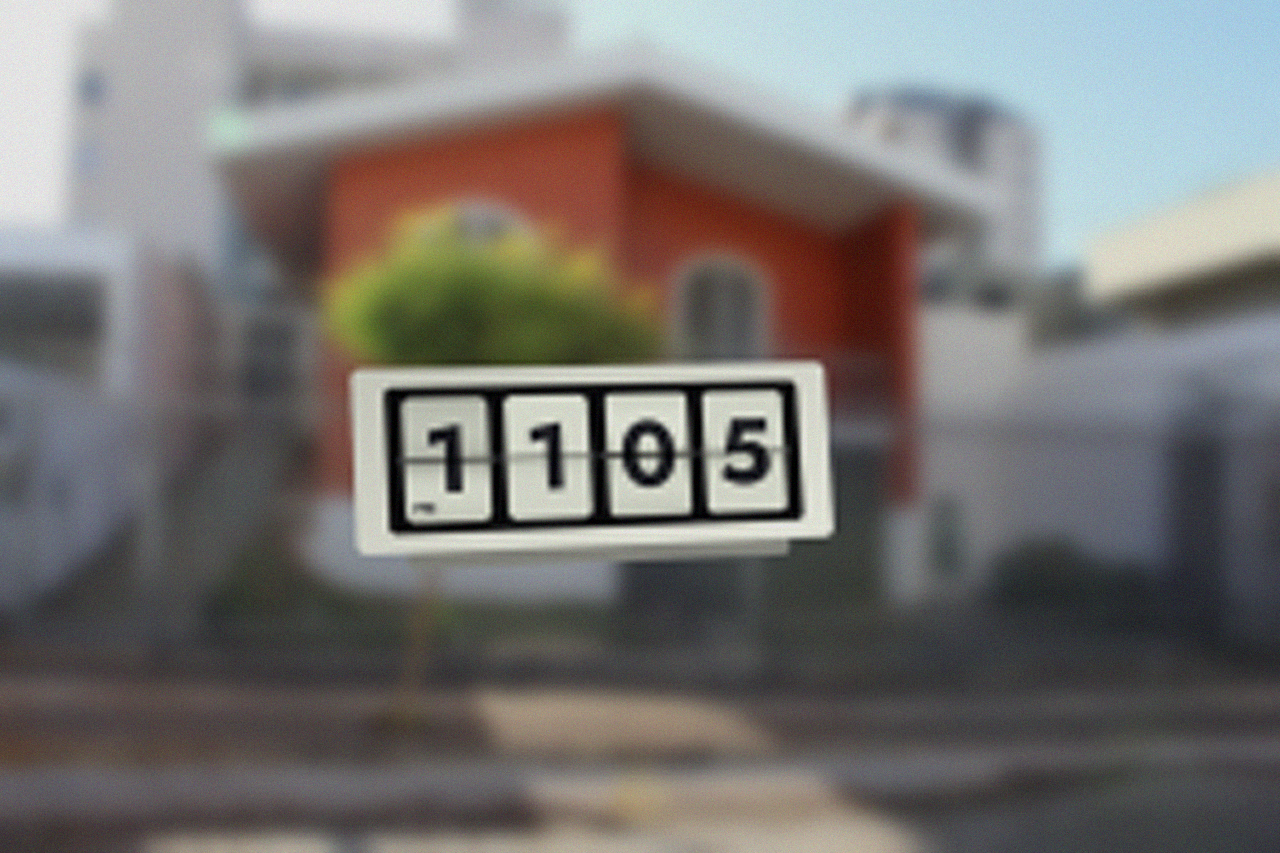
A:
11:05
